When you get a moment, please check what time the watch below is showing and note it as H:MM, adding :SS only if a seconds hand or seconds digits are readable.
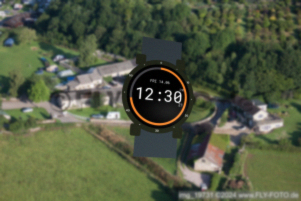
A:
12:30
